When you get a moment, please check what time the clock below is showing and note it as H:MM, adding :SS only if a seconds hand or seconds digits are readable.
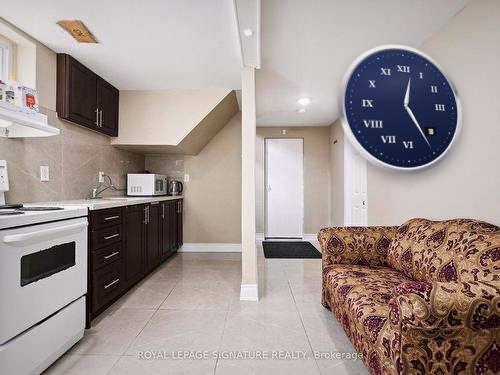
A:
12:25
